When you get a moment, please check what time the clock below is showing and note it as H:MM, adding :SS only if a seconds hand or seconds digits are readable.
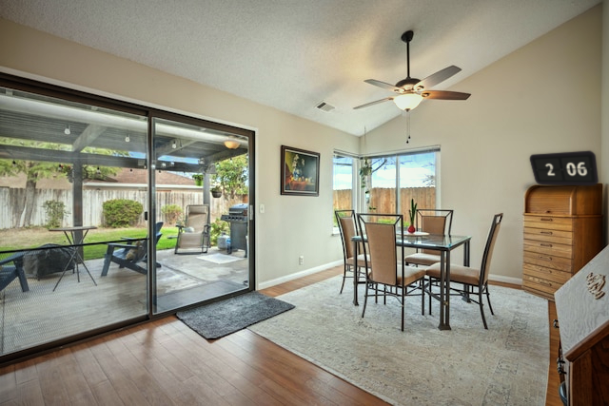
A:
2:06
